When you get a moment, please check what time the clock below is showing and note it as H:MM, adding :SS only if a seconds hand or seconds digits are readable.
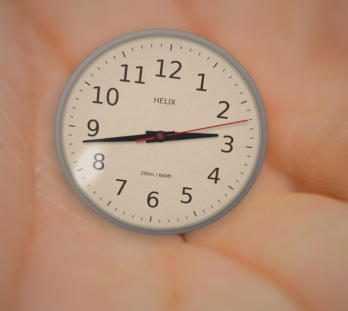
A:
2:43:12
